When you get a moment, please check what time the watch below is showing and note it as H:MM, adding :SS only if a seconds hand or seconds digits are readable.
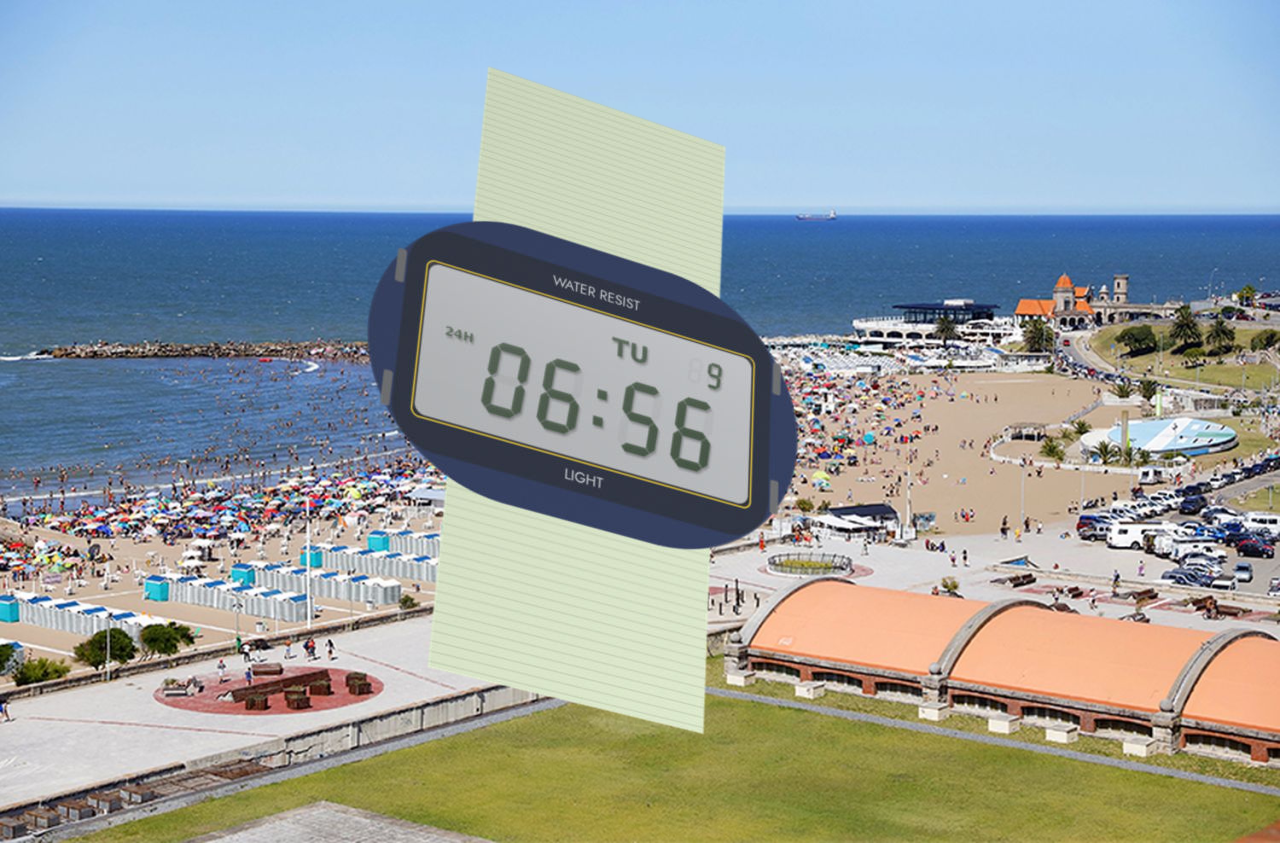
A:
6:56
